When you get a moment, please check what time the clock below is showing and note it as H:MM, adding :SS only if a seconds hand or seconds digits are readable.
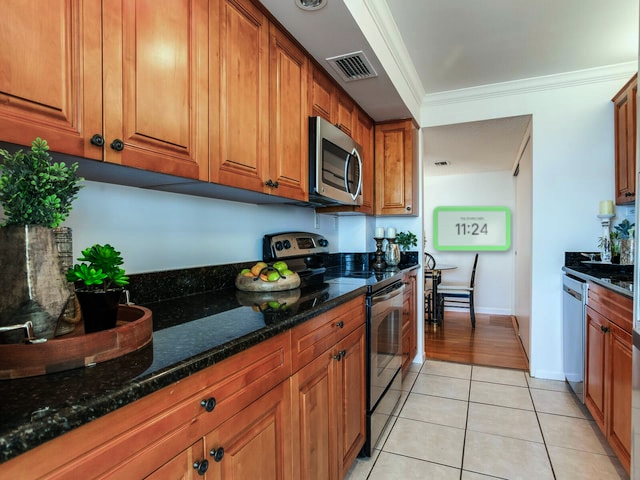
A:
11:24
